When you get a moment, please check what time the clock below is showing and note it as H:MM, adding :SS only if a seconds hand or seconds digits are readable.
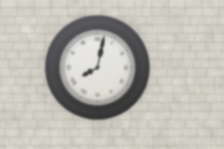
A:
8:02
